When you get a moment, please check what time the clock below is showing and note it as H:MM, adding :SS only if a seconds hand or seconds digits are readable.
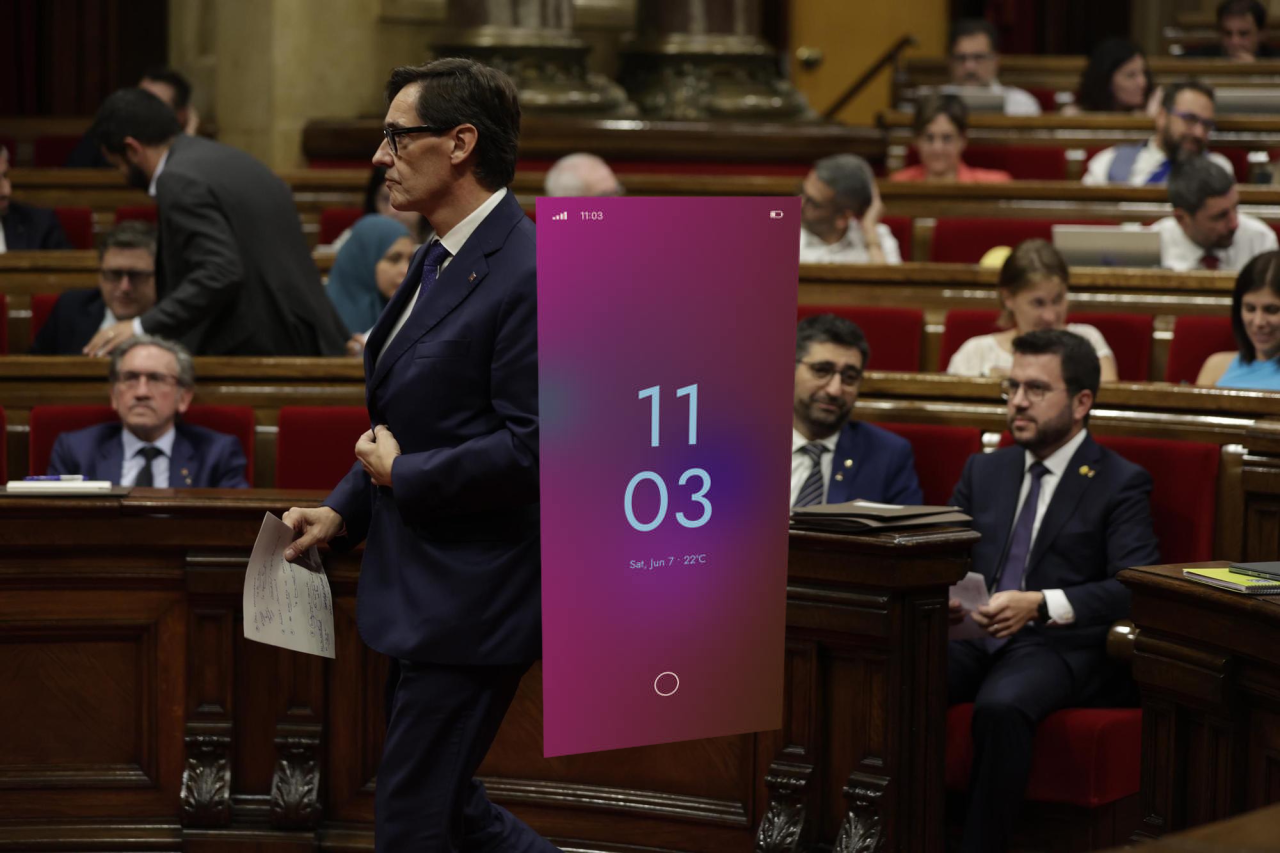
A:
11:03
